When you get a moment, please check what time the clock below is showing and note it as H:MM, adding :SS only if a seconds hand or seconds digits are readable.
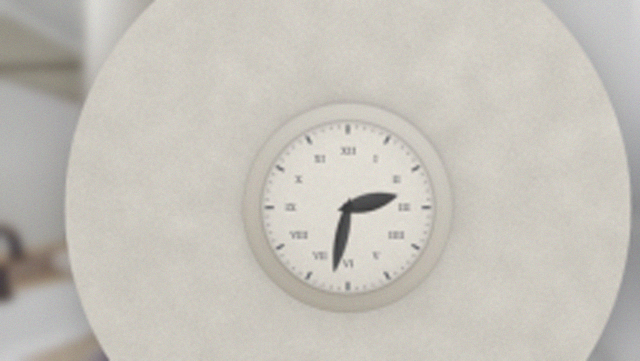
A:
2:32
